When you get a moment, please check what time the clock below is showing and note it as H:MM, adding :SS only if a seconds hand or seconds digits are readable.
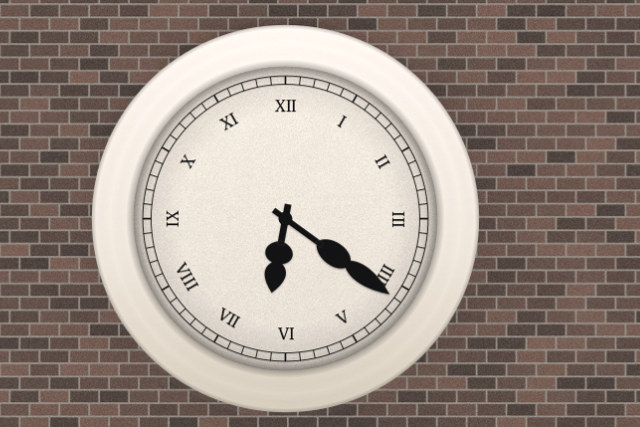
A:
6:21
